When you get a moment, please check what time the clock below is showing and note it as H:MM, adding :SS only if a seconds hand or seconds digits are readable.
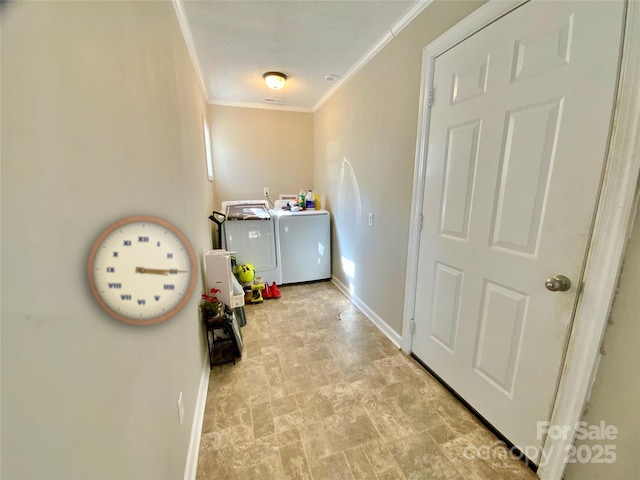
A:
3:15
